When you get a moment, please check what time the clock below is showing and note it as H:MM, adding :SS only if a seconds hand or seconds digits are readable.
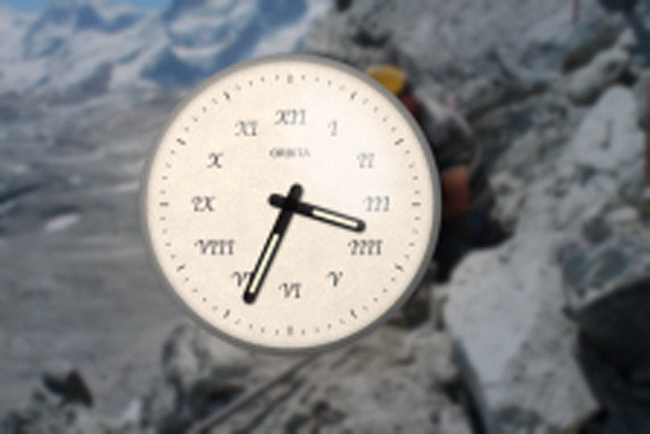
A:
3:34
